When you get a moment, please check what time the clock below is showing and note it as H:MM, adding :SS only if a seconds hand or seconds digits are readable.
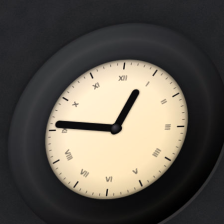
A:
12:46
